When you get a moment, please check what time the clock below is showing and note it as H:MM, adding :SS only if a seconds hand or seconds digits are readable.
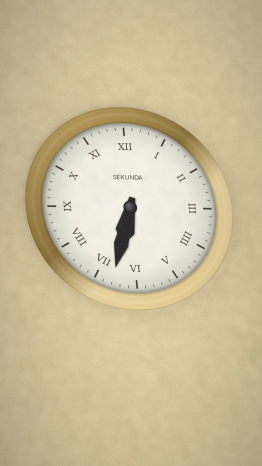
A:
6:33
